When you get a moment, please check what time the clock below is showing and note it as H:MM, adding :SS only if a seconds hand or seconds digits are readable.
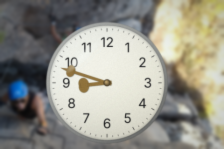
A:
8:48
